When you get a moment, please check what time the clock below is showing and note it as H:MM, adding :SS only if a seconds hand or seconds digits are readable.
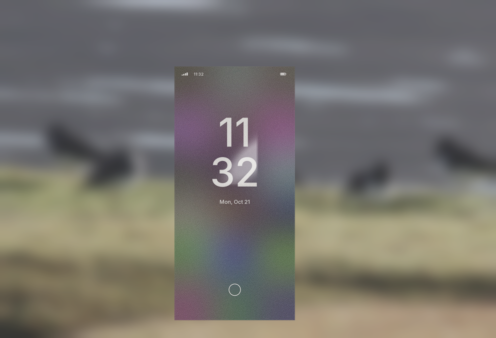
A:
11:32
